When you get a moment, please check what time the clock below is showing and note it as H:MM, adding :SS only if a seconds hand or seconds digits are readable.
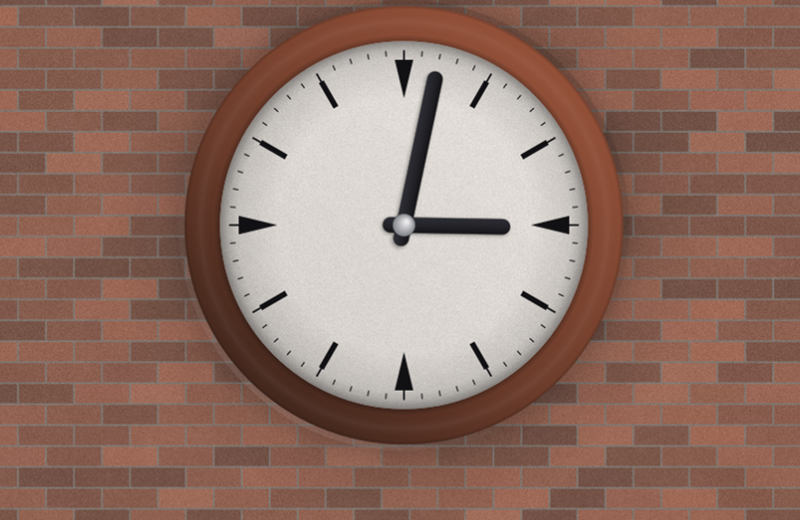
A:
3:02
